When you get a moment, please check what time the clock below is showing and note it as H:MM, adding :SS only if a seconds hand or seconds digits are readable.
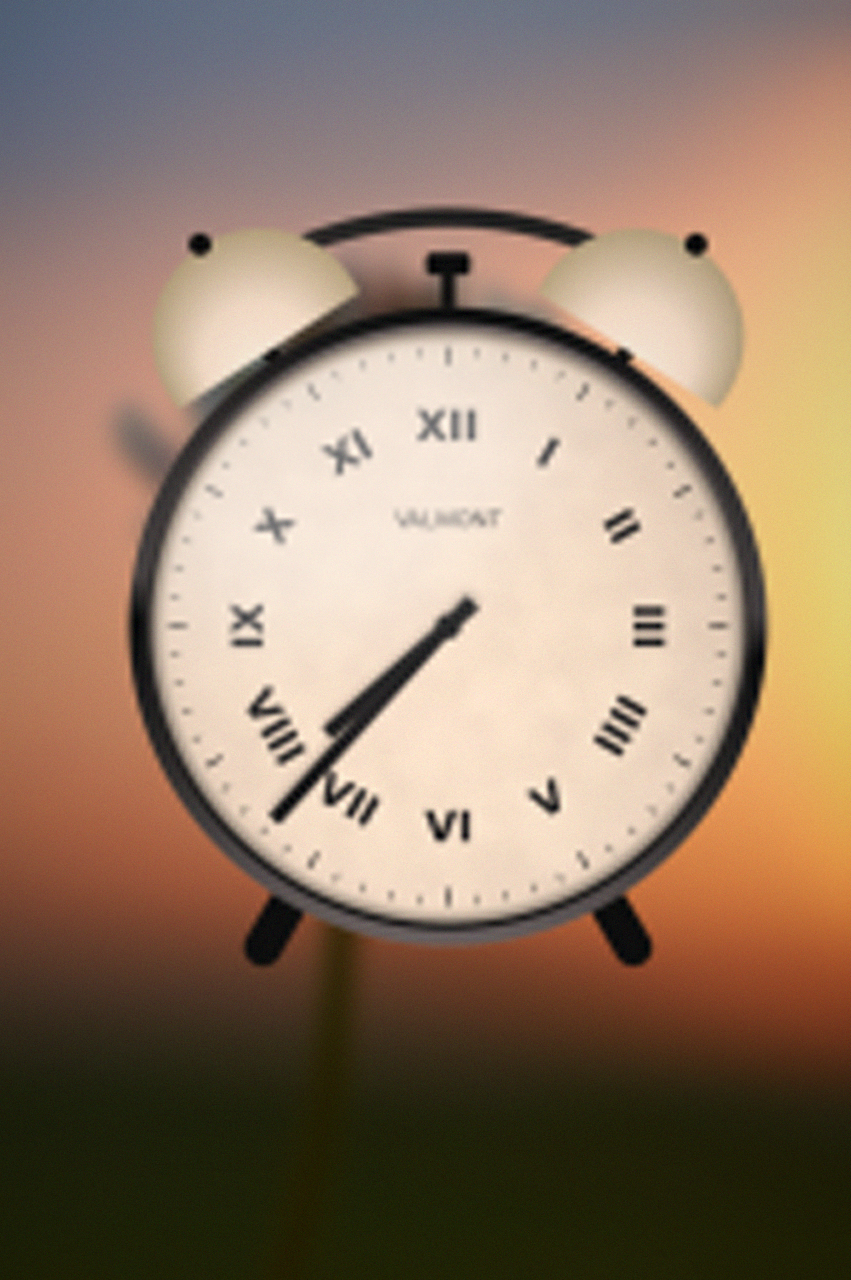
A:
7:37
